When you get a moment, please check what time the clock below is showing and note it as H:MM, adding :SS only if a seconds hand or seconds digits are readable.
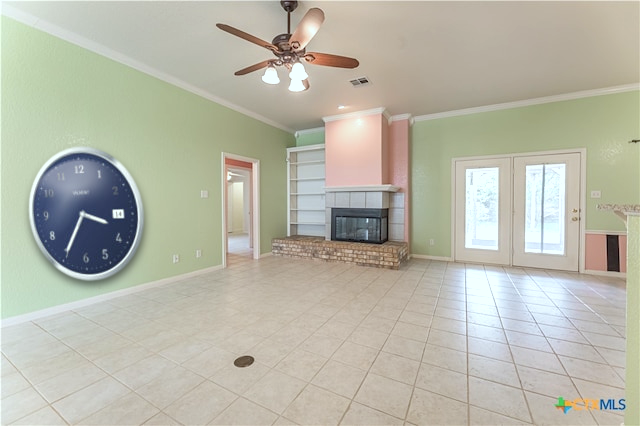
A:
3:35
